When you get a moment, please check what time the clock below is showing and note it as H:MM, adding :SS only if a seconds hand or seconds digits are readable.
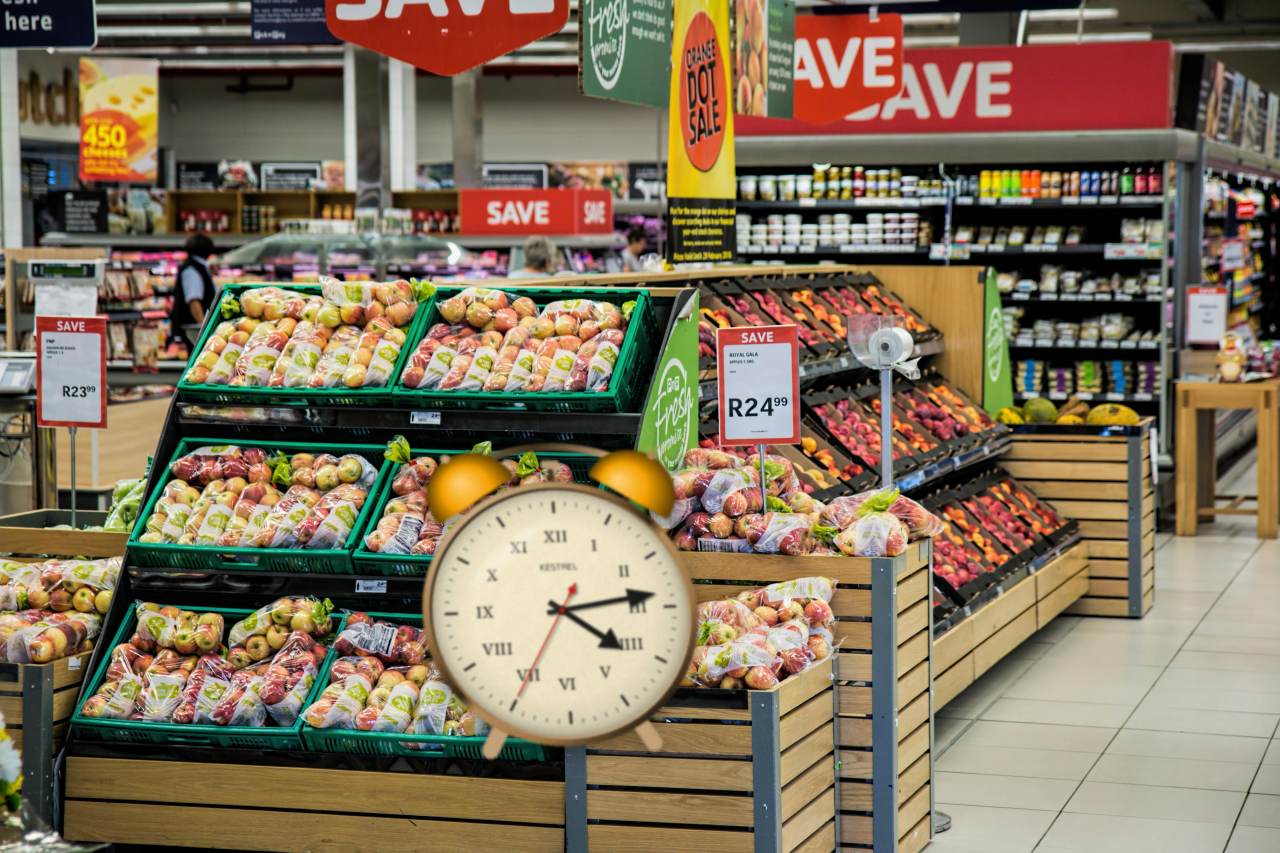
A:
4:13:35
